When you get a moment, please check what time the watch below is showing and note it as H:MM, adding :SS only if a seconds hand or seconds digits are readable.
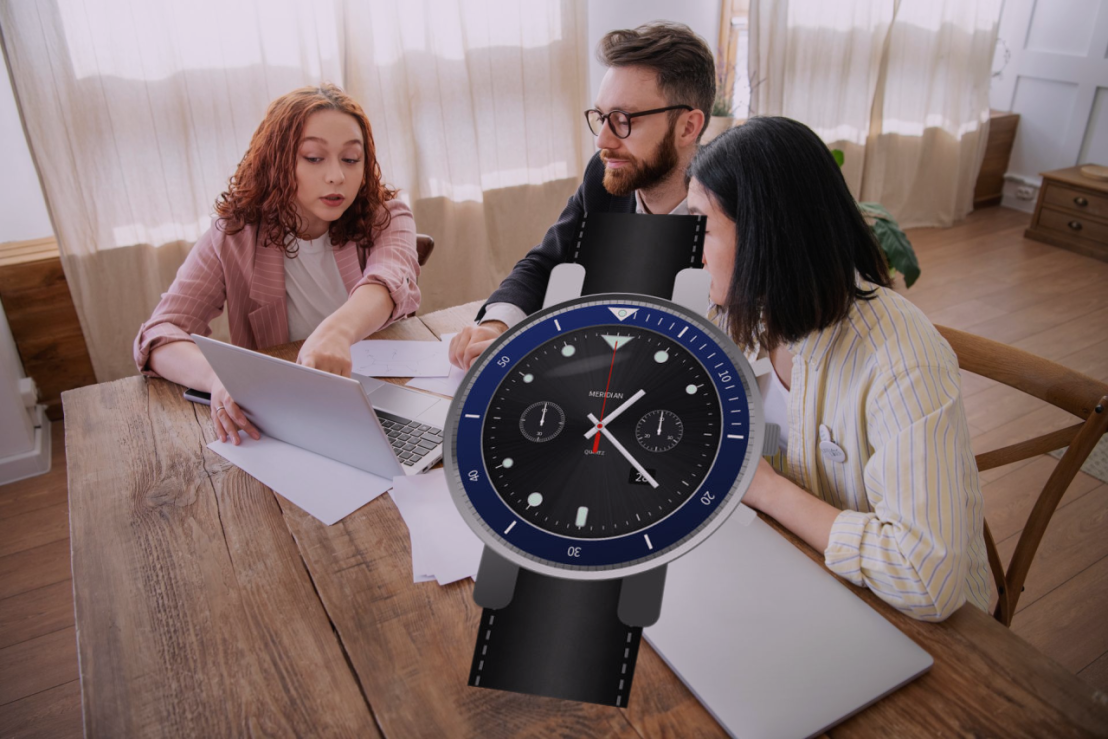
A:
1:22
